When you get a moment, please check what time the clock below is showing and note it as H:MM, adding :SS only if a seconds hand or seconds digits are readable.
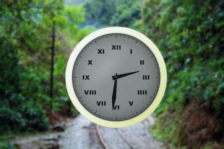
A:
2:31
